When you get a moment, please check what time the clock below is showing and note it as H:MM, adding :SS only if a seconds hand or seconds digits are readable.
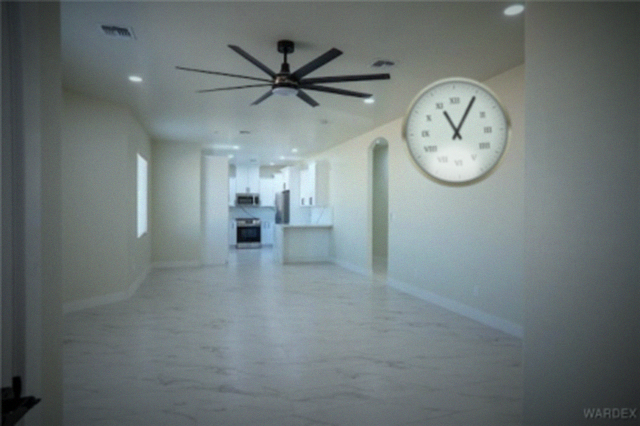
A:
11:05
